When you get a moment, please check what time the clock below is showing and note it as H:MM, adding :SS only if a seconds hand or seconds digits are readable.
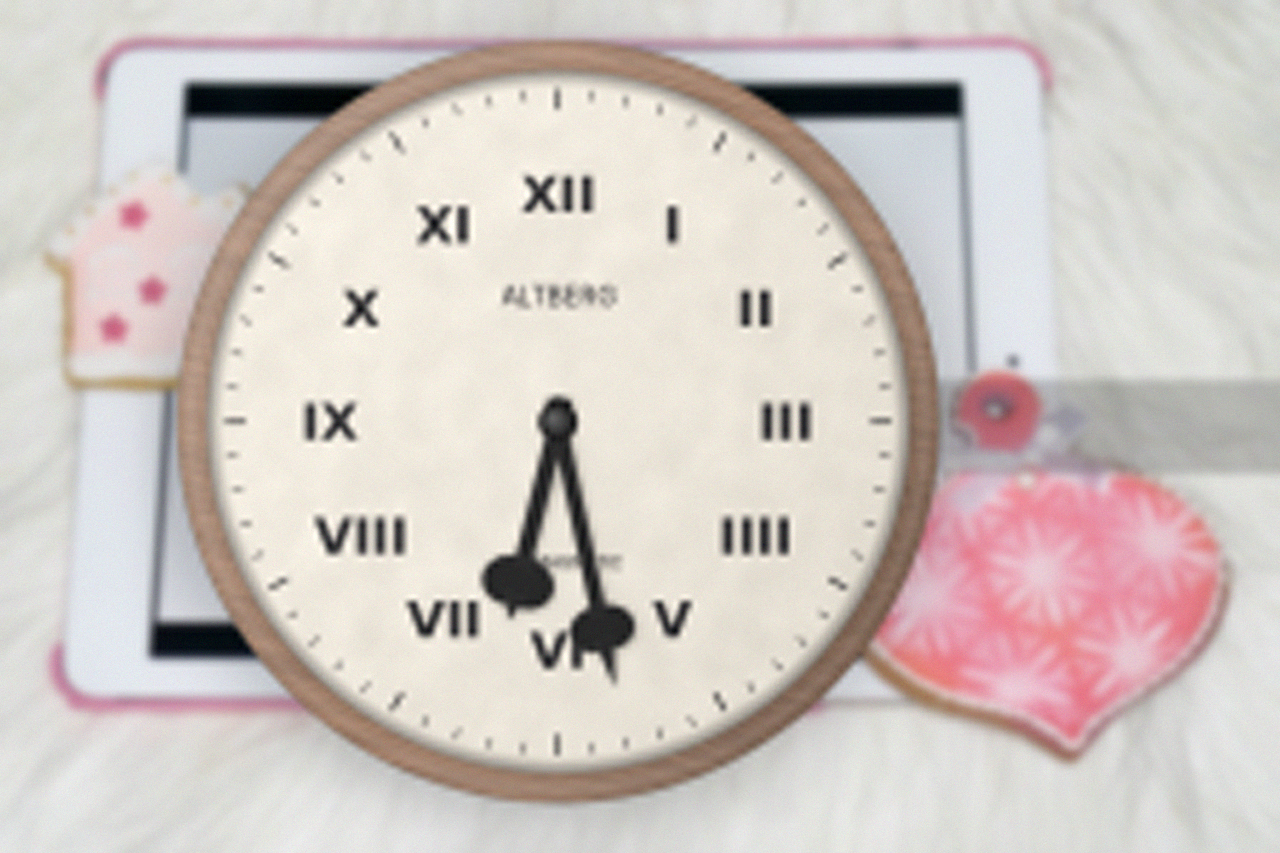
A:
6:28
